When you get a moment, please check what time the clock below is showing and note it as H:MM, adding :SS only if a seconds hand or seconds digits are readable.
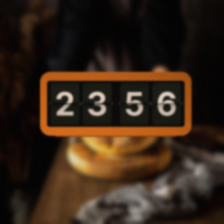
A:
23:56
